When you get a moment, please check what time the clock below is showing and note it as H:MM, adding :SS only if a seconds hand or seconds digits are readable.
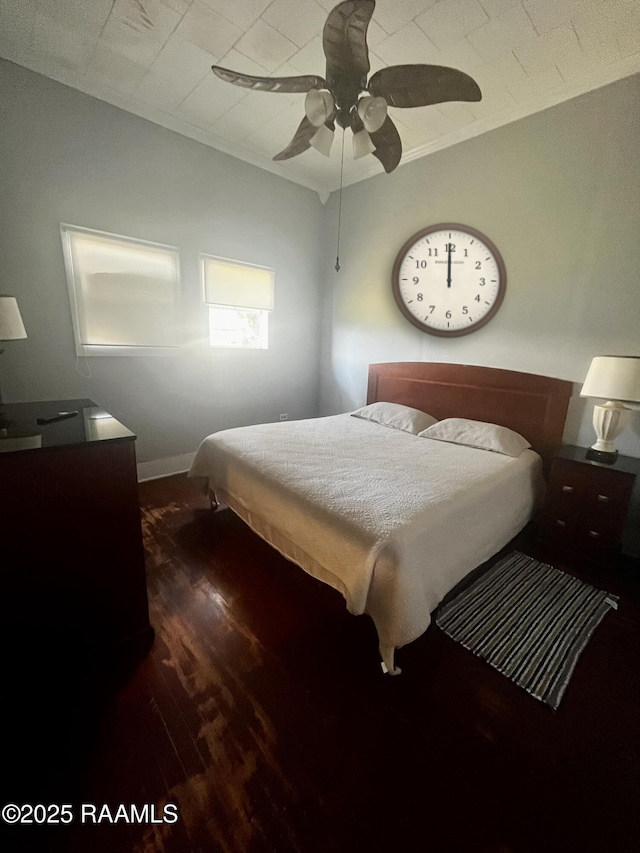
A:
12:00
